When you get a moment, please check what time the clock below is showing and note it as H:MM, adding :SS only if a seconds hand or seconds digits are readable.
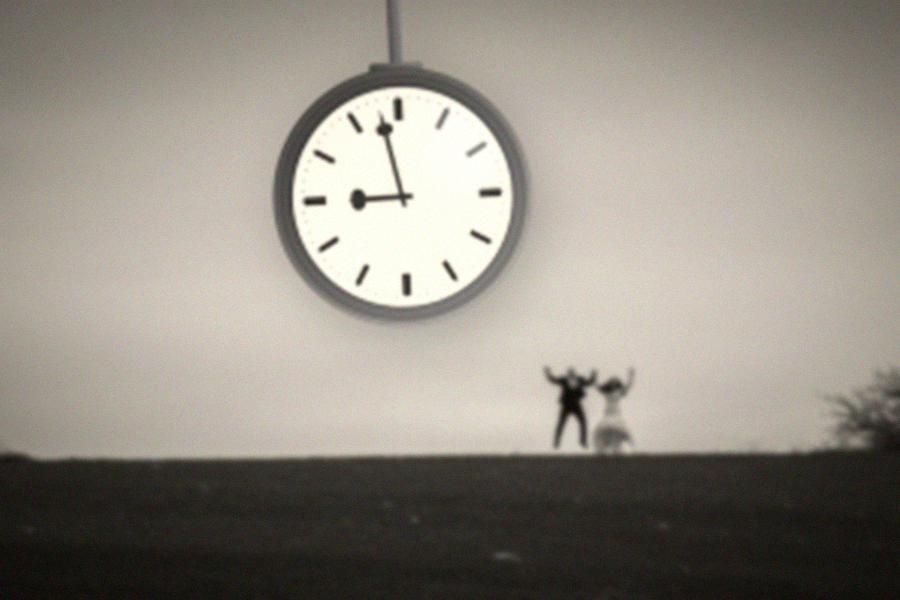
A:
8:58
